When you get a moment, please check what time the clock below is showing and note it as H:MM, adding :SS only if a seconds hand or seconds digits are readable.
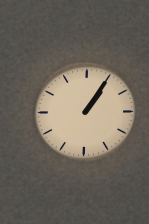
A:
1:05
